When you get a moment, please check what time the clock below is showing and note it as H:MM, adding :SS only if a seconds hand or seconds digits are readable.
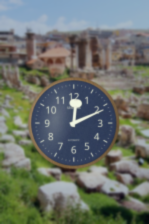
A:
12:11
